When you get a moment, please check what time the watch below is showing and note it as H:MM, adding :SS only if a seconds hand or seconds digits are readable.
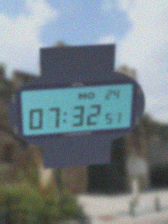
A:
7:32
